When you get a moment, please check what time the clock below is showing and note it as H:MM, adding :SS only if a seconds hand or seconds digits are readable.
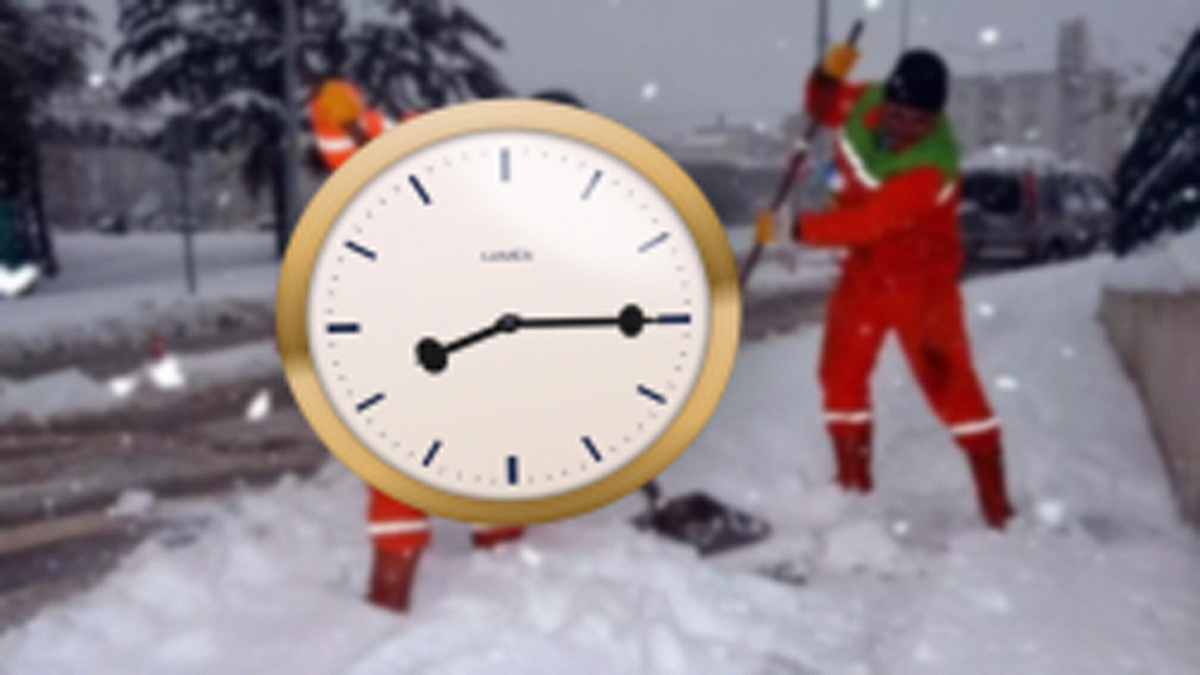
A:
8:15
